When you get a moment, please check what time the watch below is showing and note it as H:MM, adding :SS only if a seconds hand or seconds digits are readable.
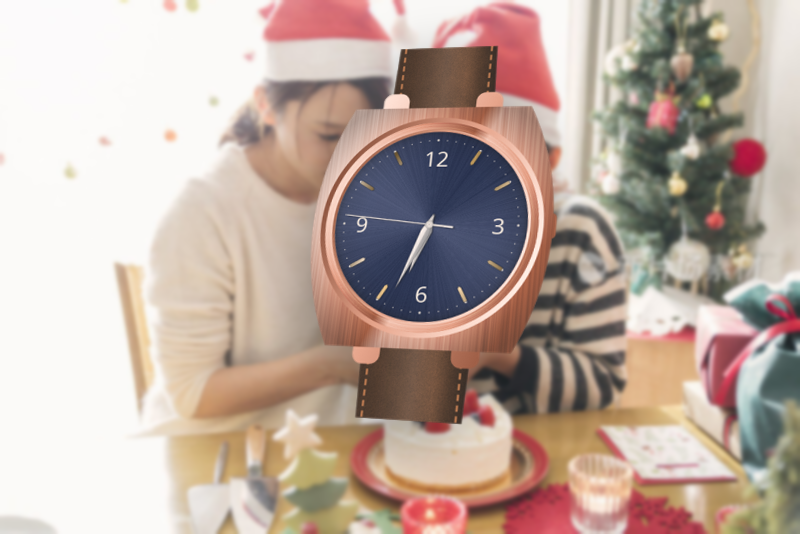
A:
6:33:46
